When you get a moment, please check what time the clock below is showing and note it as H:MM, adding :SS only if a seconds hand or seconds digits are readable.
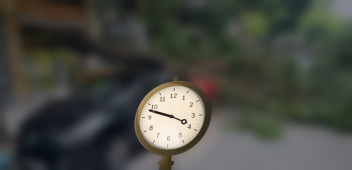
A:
3:48
